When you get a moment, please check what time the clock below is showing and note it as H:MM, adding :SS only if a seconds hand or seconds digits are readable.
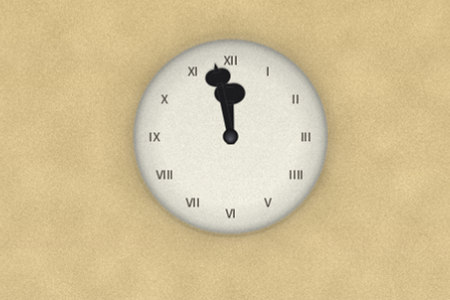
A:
11:58
